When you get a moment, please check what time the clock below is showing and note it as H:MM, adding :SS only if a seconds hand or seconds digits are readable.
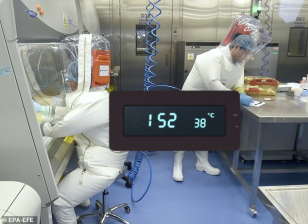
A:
1:52
